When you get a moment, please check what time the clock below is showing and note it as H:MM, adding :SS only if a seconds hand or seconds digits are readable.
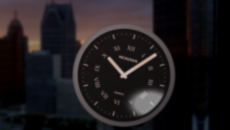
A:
10:07
